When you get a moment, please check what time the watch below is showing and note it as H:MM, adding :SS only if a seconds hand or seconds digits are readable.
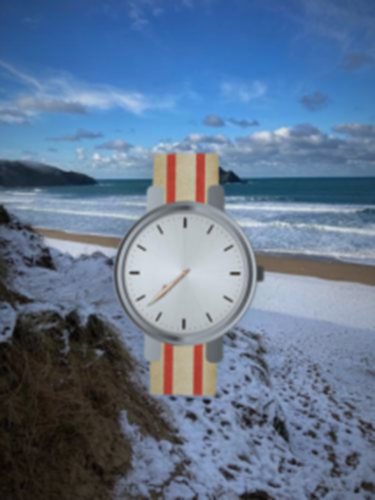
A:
7:38
